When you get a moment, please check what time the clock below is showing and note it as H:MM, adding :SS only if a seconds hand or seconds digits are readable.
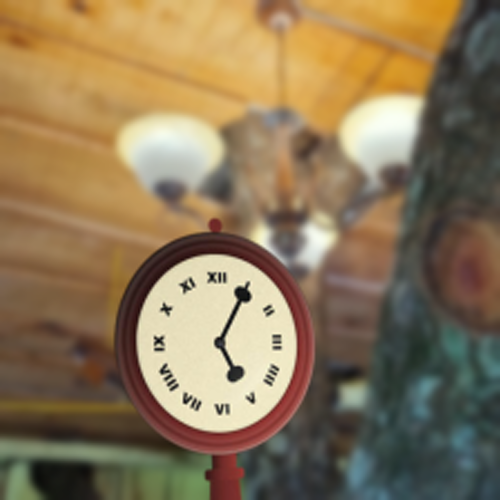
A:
5:05
